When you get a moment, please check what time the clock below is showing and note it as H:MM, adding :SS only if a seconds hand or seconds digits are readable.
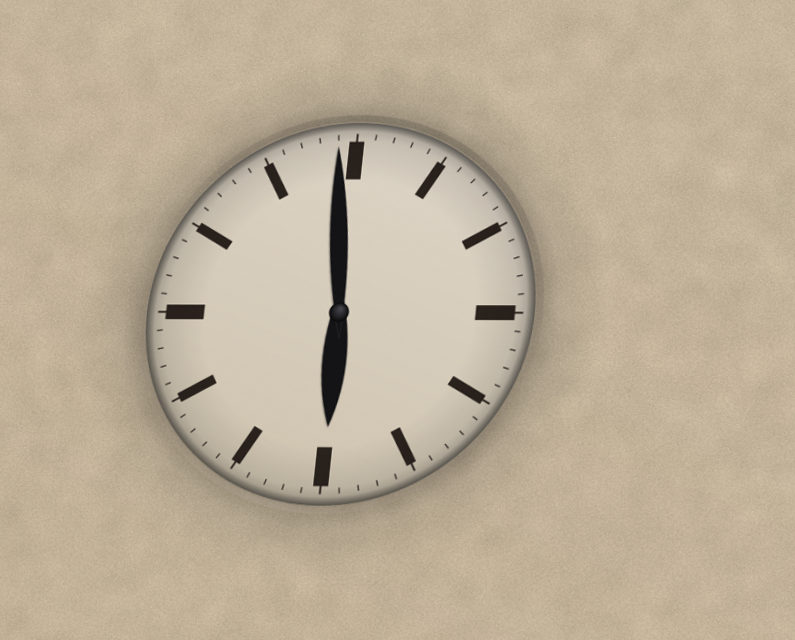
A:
5:59
